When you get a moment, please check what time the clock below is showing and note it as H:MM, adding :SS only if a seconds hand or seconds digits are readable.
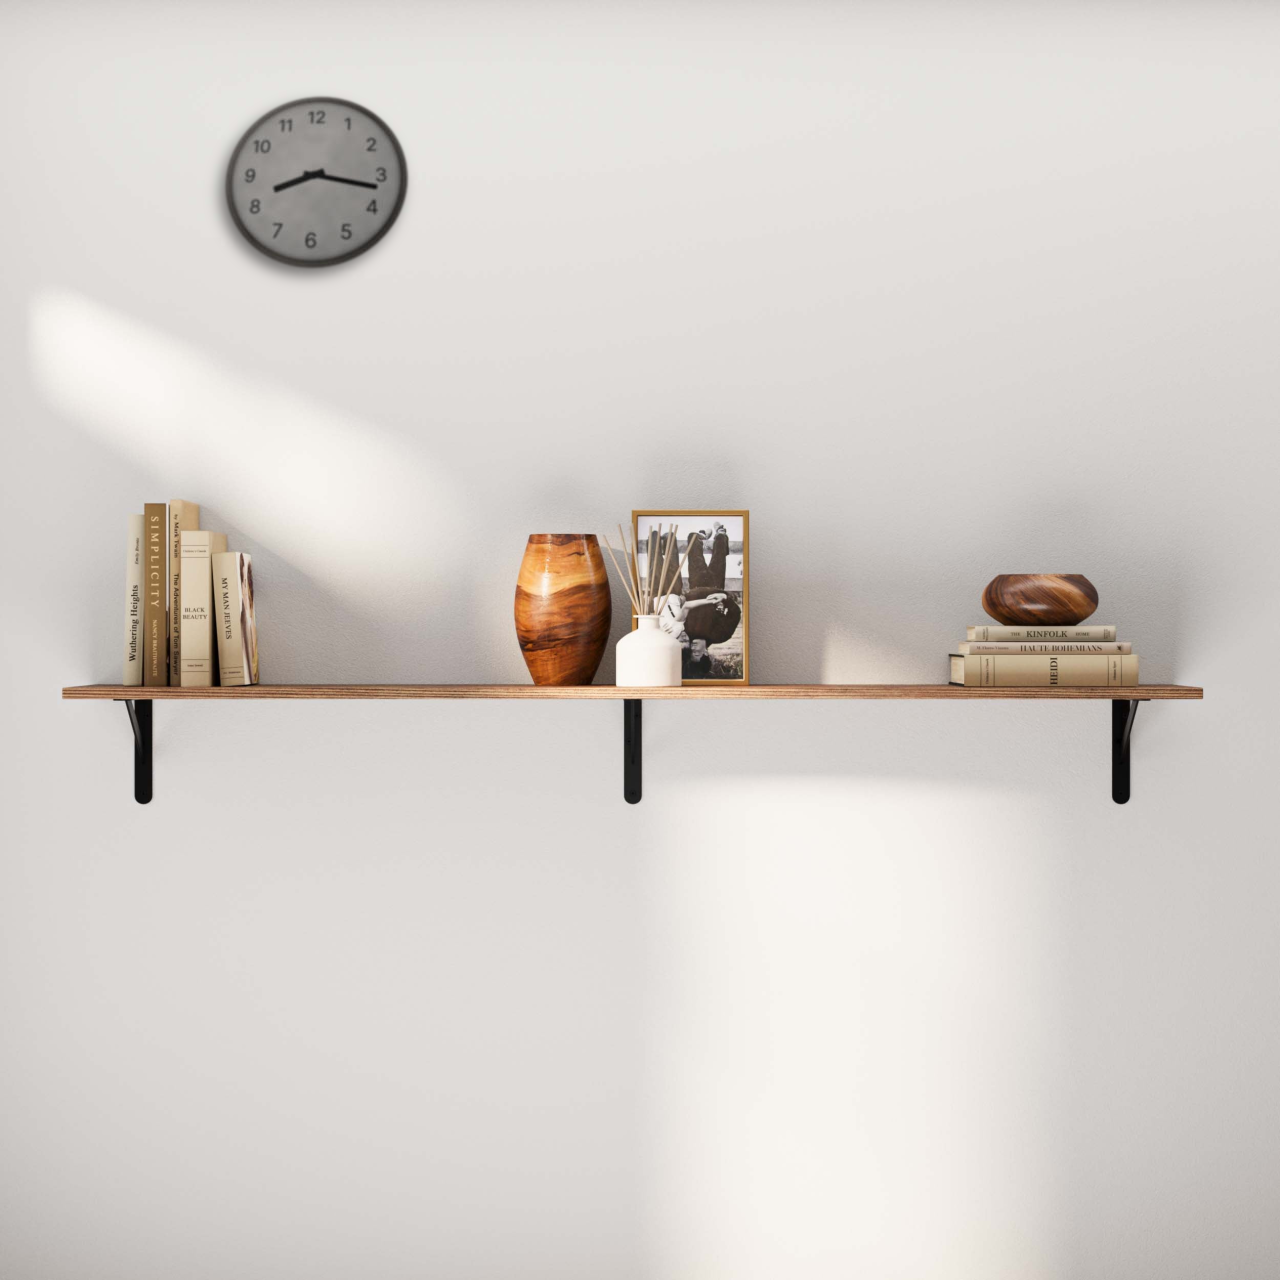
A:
8:17
